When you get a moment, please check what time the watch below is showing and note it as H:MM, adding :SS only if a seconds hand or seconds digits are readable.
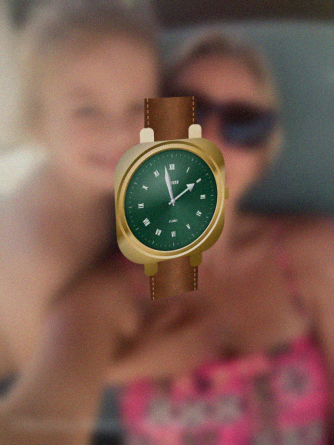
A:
1:58
